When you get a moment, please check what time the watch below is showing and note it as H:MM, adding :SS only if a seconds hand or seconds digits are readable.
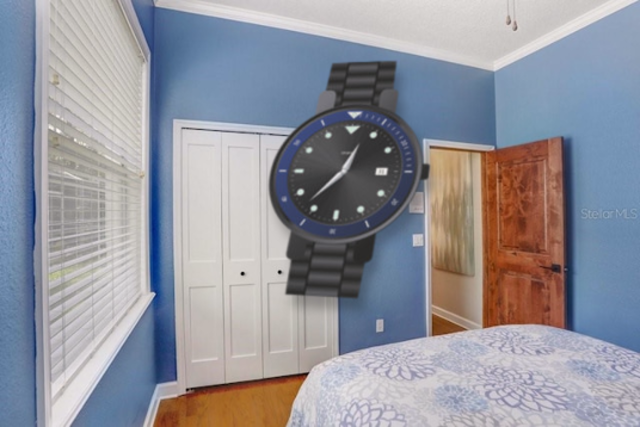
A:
12:37
